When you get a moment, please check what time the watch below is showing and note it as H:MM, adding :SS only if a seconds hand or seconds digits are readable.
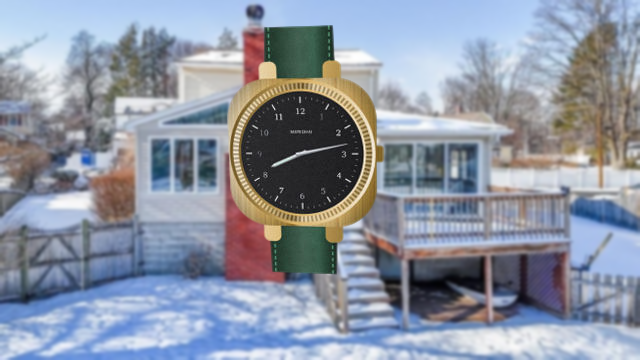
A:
8:13
